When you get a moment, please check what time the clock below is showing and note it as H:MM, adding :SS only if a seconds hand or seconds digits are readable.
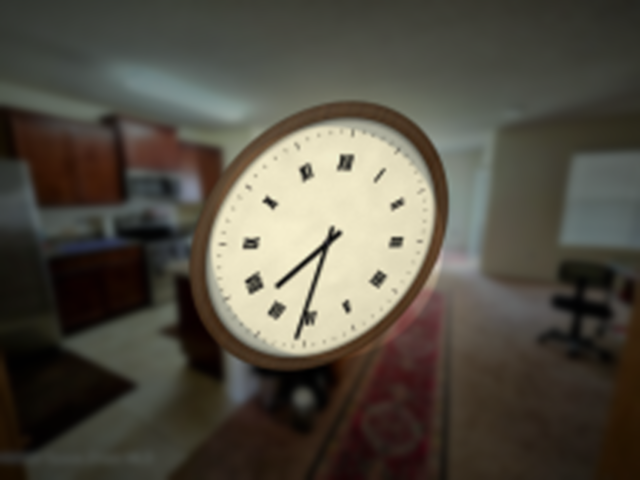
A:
7:31
